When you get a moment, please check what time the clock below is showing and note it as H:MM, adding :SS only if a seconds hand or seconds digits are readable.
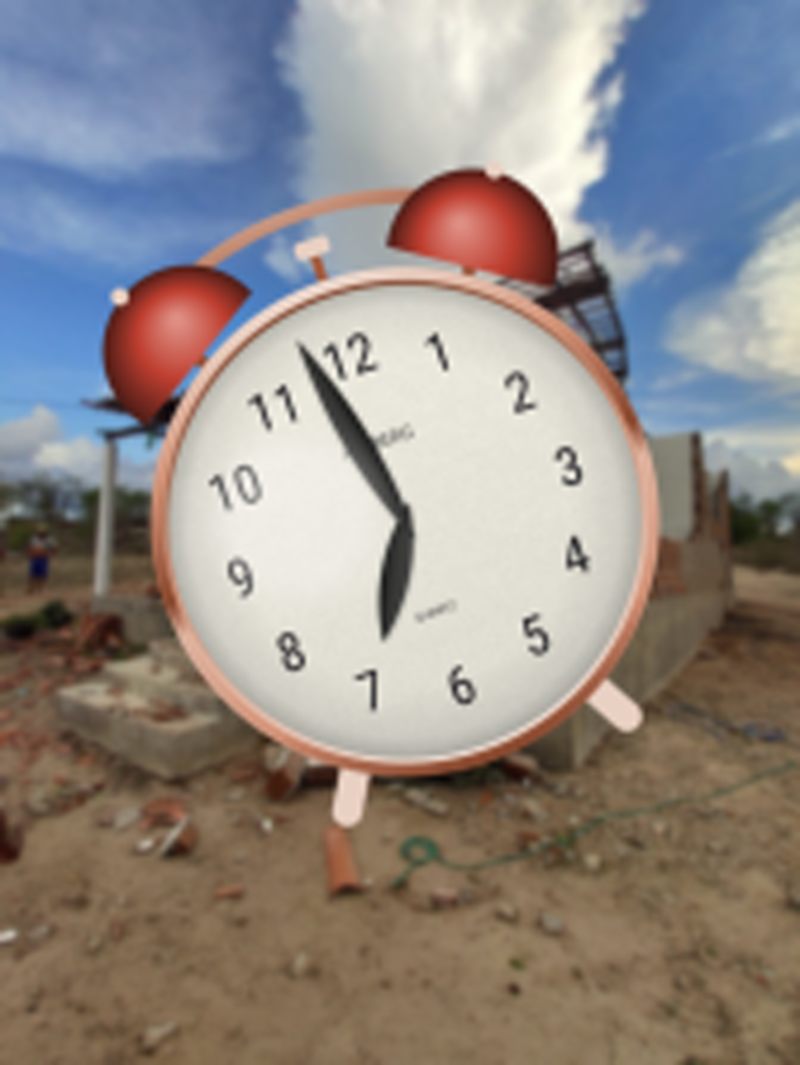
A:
6:58
